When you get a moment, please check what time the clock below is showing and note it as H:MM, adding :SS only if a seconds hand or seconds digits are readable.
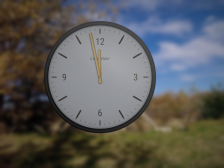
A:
11:58
